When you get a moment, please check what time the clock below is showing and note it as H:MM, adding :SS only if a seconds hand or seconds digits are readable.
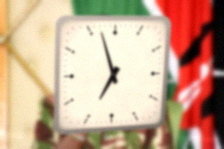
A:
6:57
